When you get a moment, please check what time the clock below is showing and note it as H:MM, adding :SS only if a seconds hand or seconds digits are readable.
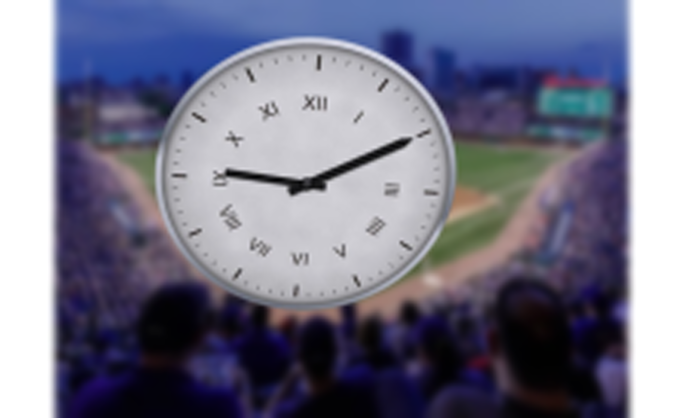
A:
9:10
